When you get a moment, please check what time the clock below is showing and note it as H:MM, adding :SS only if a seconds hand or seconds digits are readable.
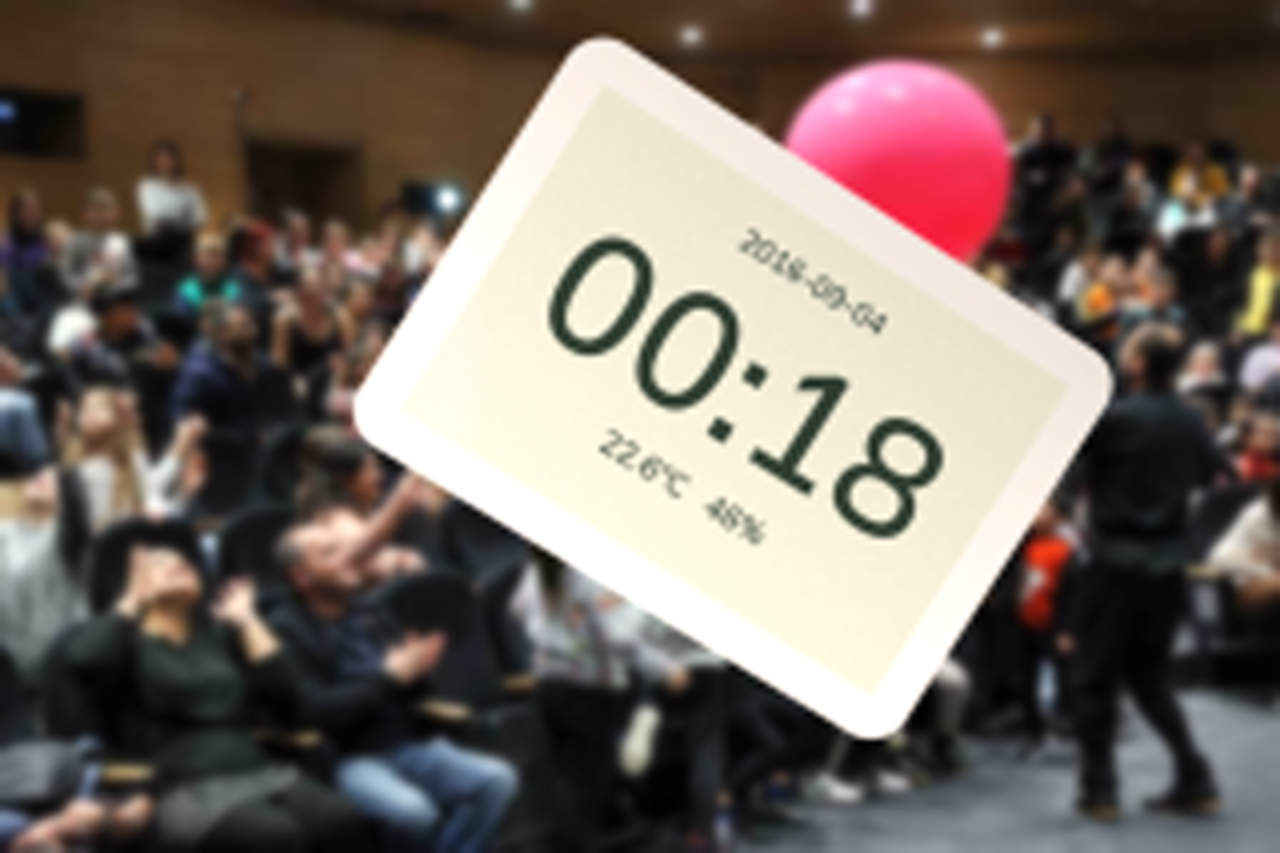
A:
0:18
